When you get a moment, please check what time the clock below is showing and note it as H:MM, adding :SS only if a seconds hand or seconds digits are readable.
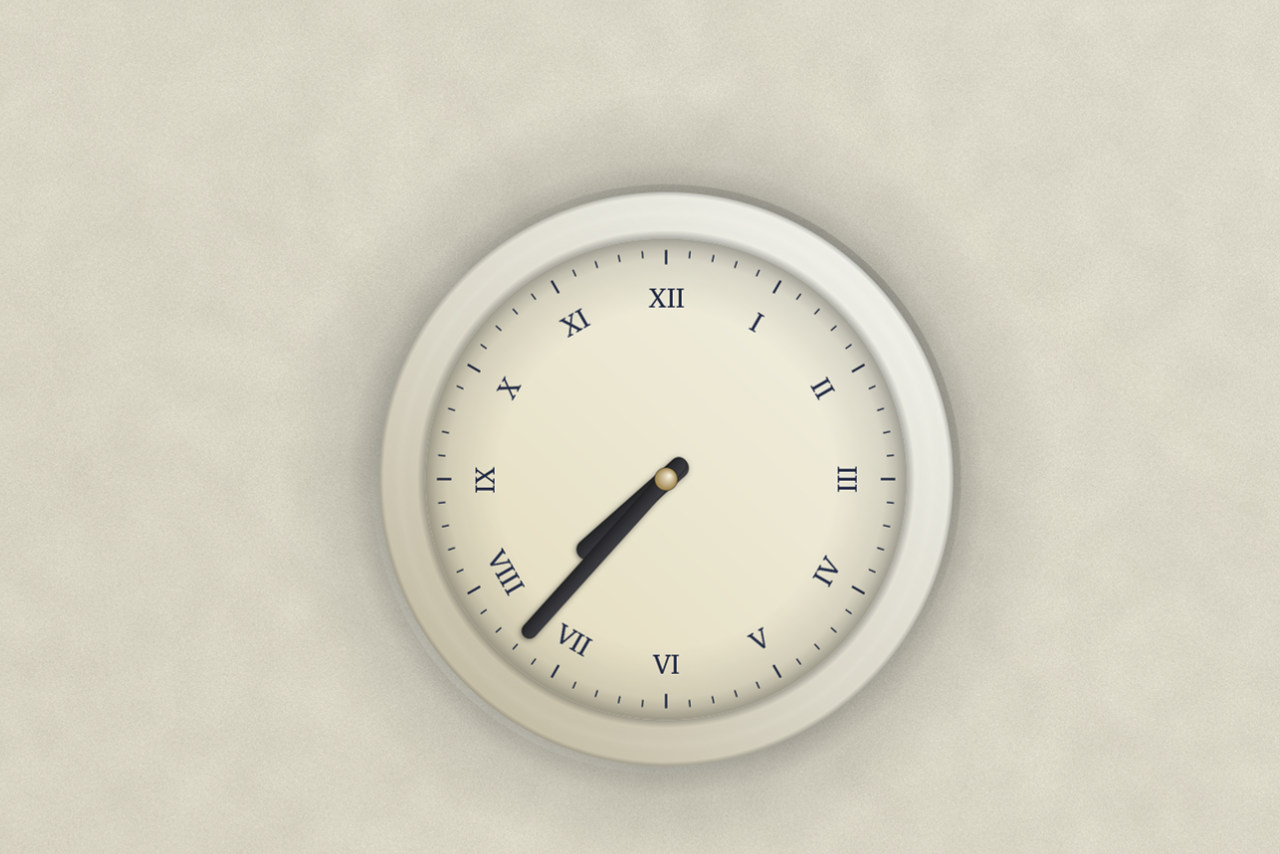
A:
7:37
